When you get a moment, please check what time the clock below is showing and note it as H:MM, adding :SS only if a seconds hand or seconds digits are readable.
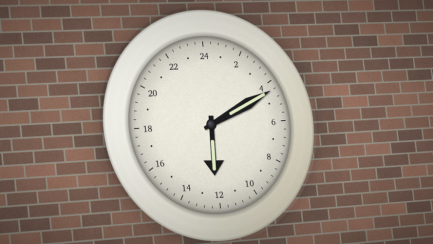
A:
12:11
